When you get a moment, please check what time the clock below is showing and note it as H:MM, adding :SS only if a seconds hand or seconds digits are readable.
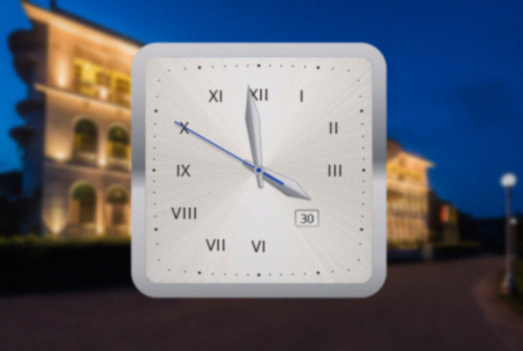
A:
3:58:50
